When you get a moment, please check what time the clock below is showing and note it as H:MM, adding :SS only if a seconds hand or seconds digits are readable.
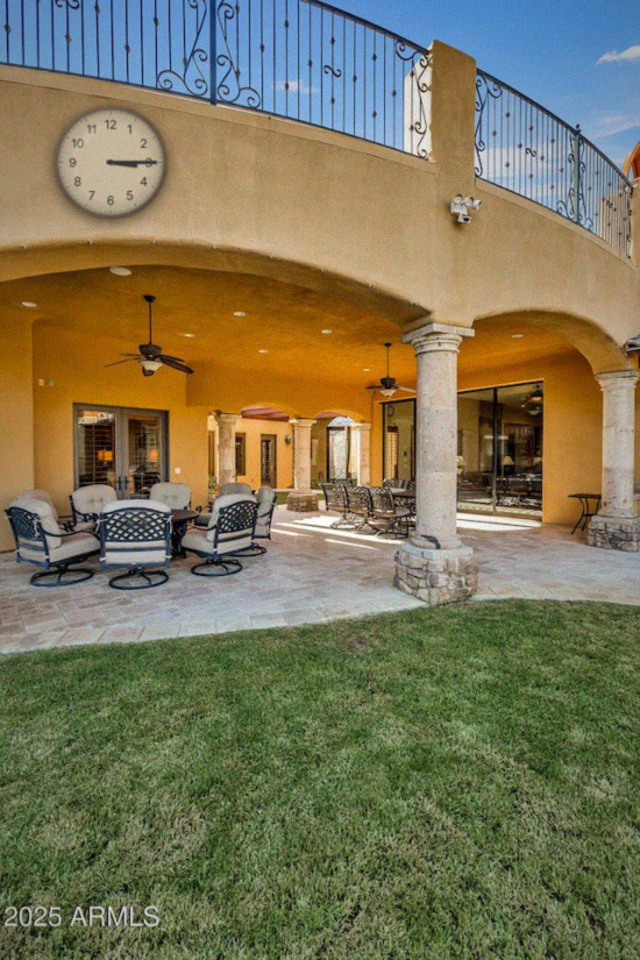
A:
3:15
